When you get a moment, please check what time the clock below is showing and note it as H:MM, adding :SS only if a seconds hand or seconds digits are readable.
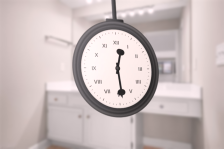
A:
12:29
